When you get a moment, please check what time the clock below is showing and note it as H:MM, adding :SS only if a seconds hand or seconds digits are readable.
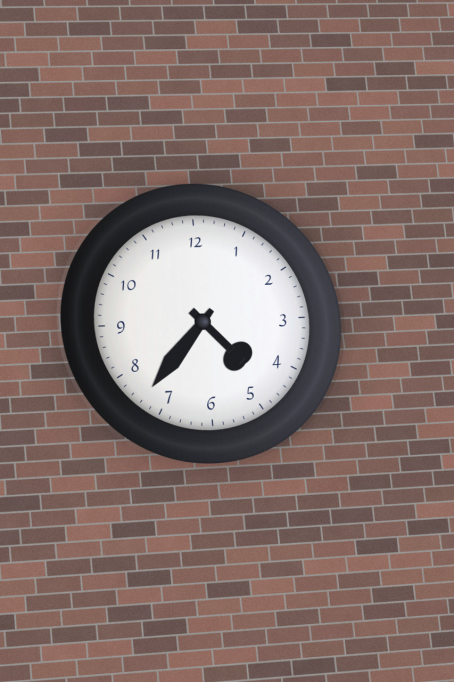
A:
4:37
